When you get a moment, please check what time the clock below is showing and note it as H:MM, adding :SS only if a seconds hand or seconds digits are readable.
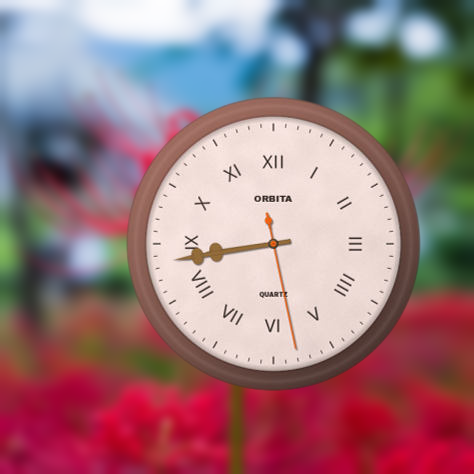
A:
8:43:28
